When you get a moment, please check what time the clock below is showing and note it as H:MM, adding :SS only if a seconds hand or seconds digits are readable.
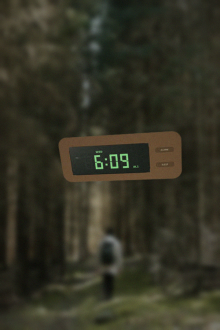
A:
6:09
